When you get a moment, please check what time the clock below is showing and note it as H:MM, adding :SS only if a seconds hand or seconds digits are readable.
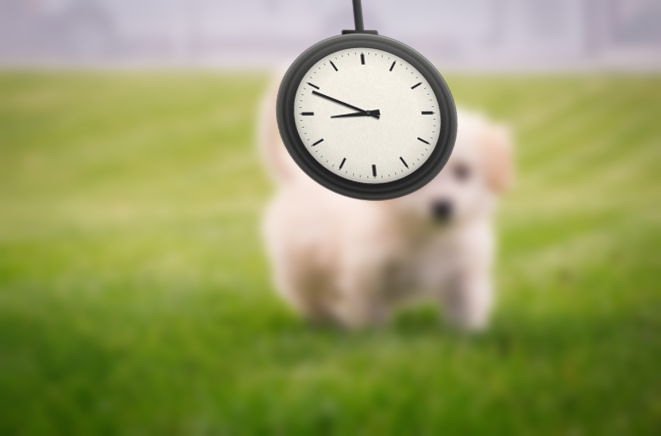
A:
8:49
